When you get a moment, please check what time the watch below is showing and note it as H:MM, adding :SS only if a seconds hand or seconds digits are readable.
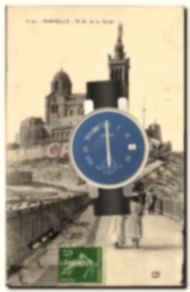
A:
6:00
